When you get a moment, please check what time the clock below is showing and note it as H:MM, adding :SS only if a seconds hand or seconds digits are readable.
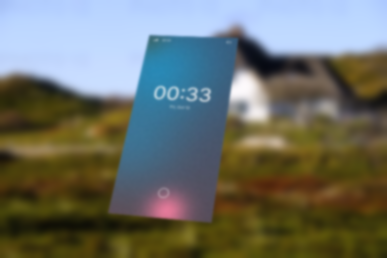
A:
0:33
